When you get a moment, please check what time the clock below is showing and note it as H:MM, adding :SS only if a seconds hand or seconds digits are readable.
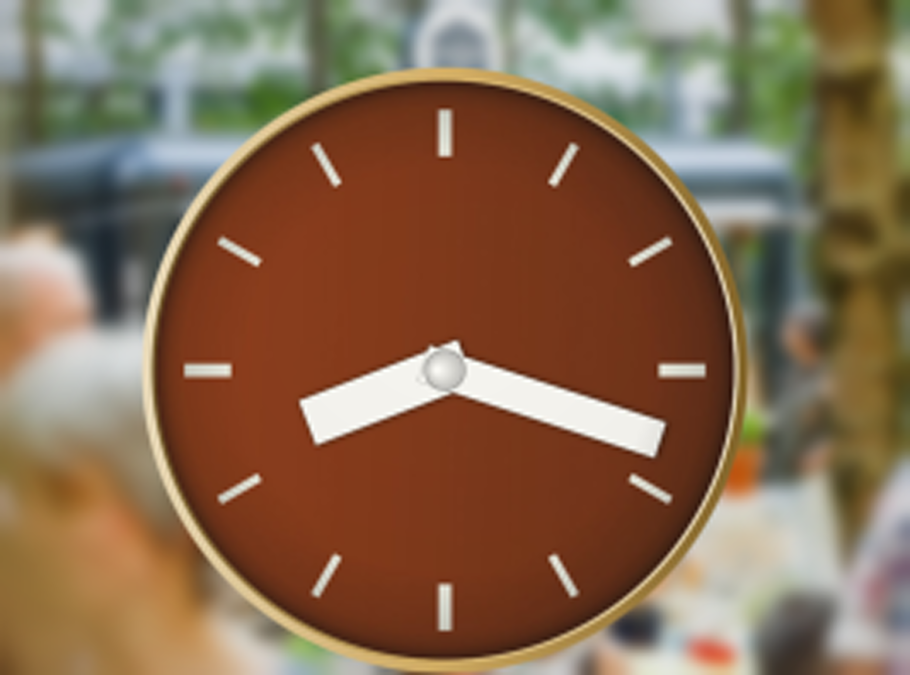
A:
8:18
